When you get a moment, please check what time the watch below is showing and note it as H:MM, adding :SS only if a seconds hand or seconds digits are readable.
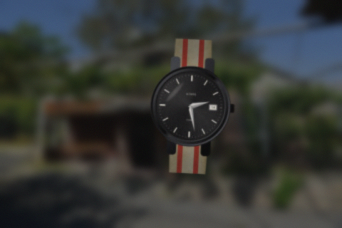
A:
2:28
